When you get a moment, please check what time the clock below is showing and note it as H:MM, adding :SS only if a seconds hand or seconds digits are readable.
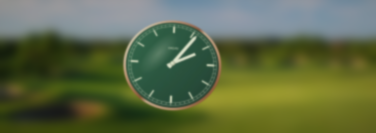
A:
2:06
